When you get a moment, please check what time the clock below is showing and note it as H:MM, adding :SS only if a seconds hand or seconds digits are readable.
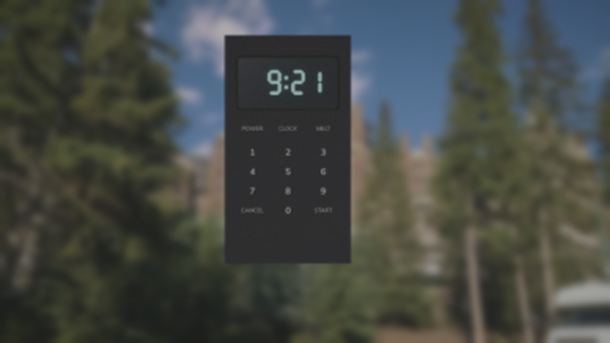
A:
9:21
